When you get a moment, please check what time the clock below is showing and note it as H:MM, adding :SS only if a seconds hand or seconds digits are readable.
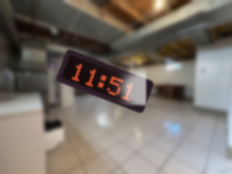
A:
11:51
